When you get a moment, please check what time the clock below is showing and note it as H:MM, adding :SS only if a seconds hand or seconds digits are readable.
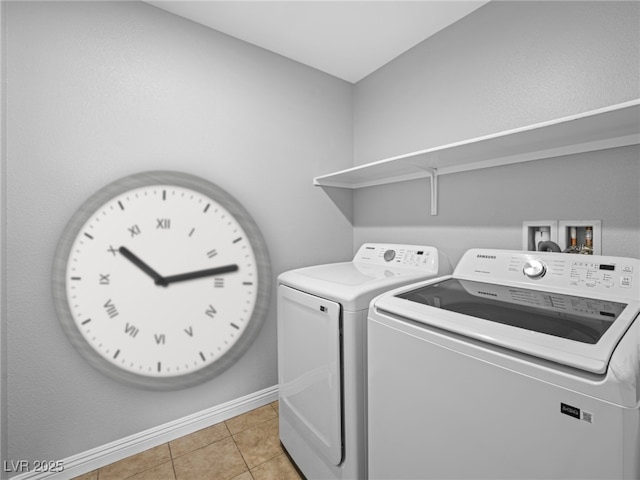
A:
10:13
